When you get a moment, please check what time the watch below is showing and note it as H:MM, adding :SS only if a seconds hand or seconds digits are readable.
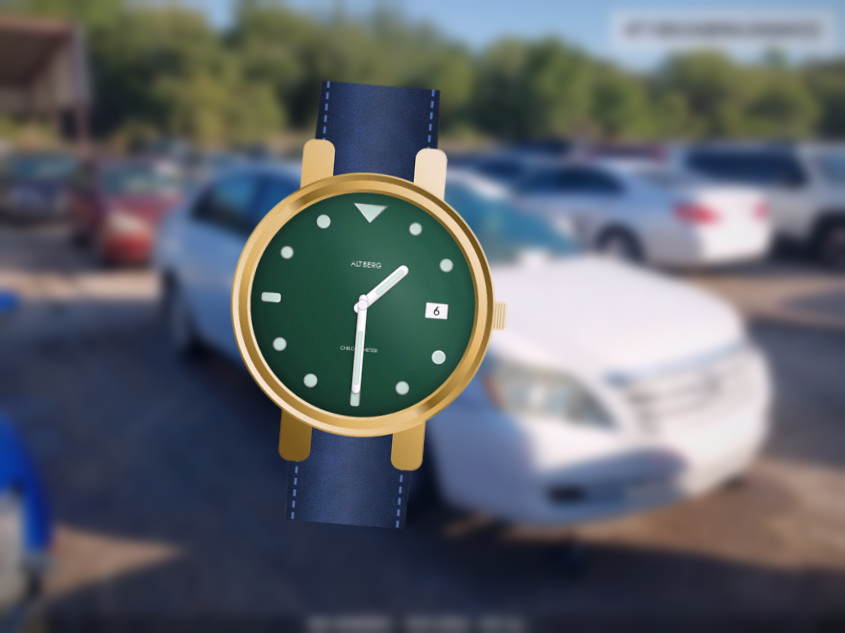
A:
1:30
